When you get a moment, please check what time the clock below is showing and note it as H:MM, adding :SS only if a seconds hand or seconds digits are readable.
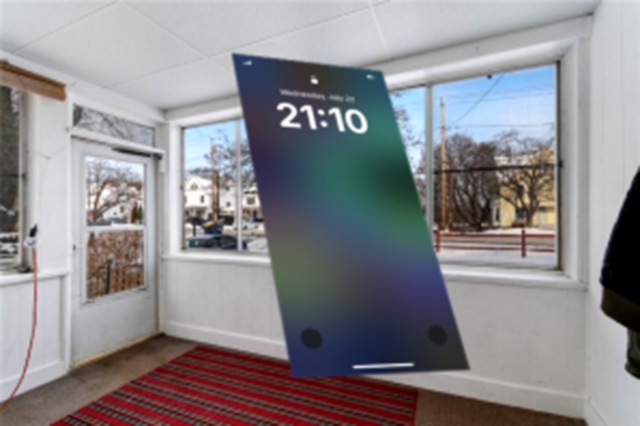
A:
21:10
